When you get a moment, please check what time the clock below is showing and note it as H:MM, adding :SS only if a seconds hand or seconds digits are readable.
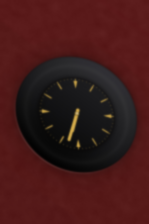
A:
6:33
